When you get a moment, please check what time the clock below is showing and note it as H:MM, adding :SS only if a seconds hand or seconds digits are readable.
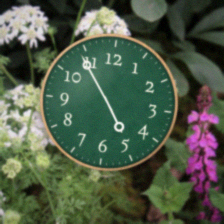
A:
4:54
